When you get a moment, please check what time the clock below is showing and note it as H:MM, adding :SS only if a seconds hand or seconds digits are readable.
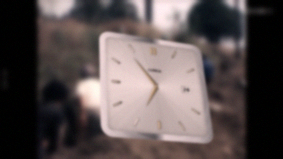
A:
6:54
